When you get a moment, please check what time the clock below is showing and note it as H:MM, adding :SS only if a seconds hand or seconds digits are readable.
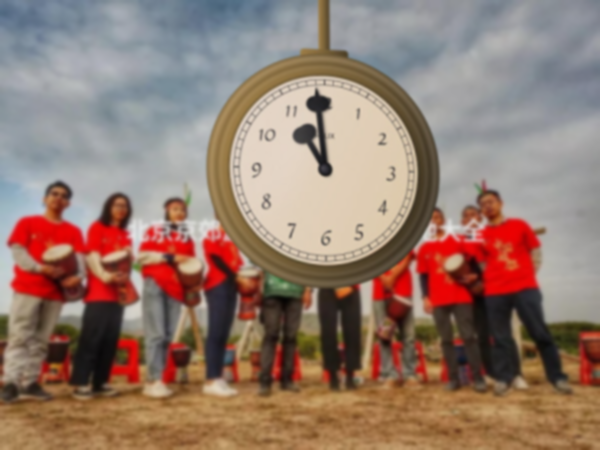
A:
10:59
